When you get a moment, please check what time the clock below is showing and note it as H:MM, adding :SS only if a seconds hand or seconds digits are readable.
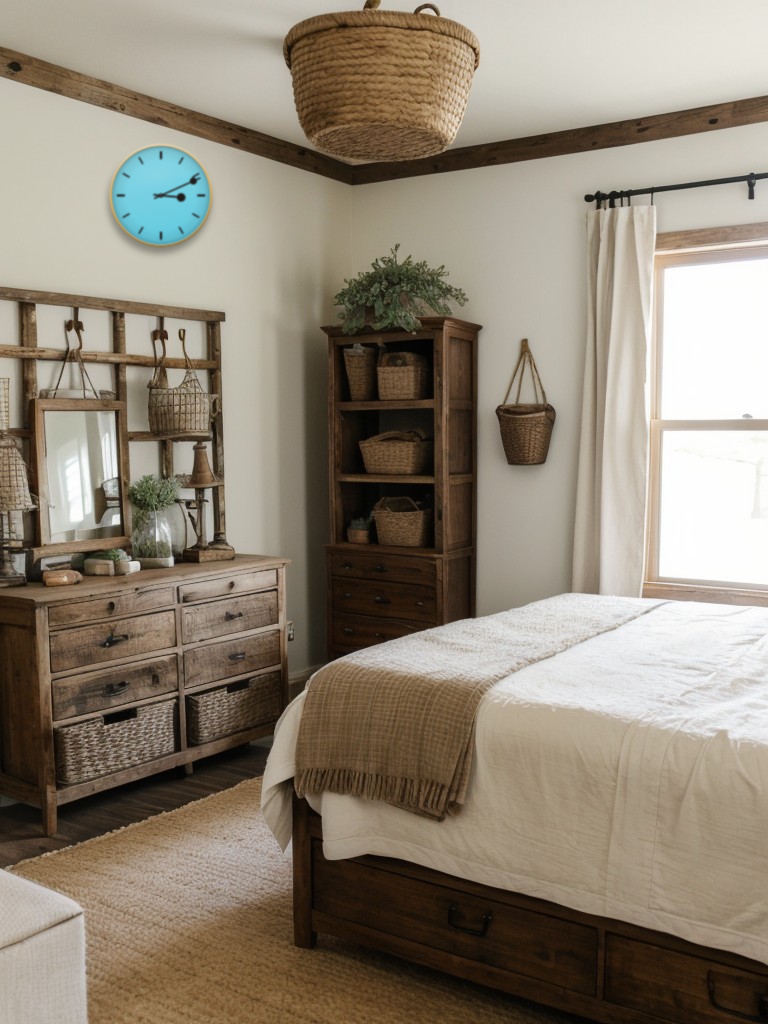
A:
3:11
